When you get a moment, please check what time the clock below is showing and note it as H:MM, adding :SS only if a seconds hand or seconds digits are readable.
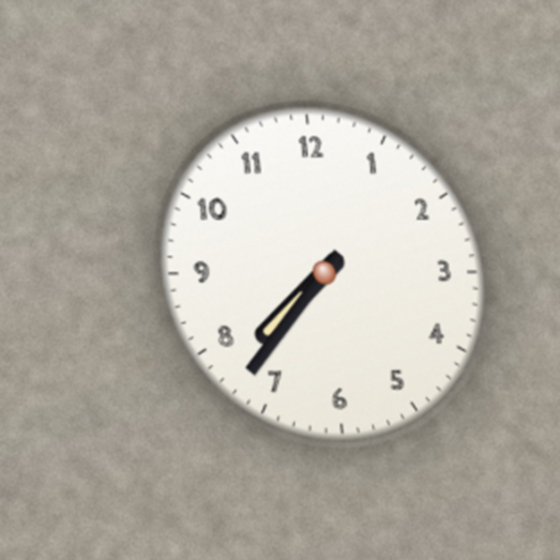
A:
7:37
